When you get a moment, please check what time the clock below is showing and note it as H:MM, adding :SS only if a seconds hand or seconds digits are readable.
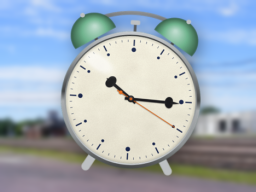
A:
10:15:20
